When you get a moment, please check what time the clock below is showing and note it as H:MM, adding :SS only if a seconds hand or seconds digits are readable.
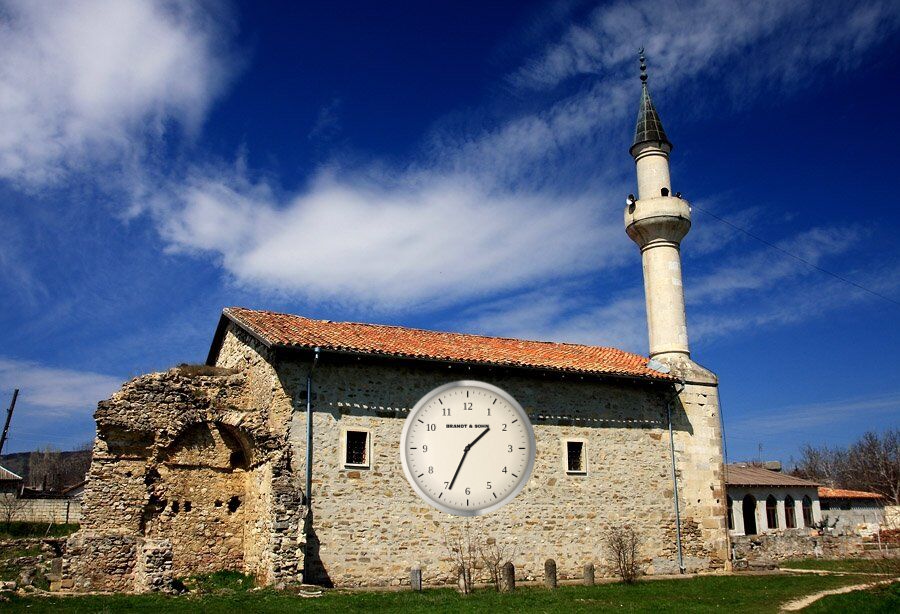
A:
1:34
